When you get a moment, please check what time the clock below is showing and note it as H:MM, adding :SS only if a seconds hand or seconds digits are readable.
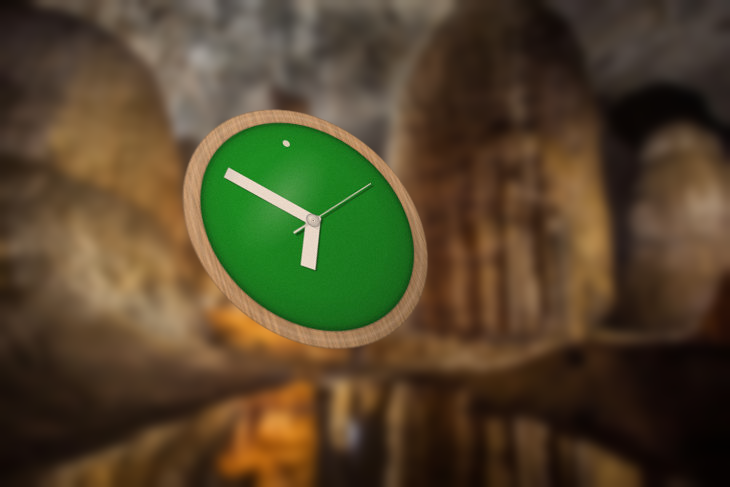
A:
6:51:11
